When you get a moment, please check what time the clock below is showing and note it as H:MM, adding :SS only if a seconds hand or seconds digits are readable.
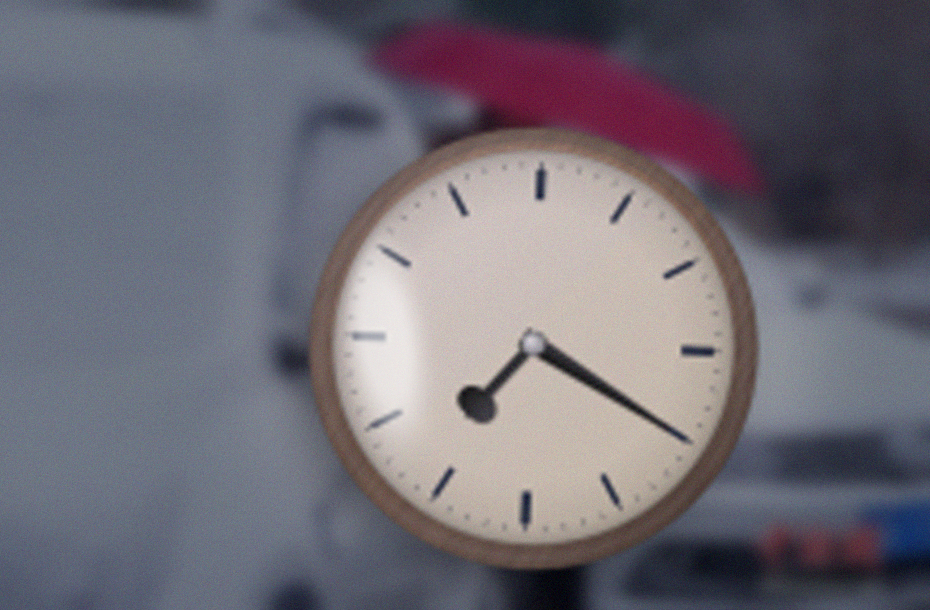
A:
7:20
